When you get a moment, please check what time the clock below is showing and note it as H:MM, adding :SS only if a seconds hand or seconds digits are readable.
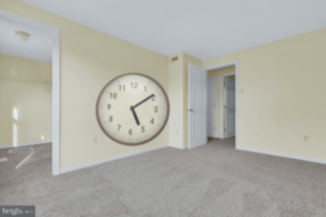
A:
5:09
